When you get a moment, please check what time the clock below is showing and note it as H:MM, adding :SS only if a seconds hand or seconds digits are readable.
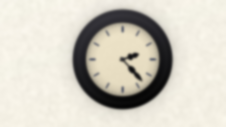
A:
2:23
